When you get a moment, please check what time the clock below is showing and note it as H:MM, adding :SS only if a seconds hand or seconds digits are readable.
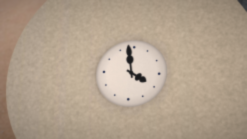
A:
3:58
